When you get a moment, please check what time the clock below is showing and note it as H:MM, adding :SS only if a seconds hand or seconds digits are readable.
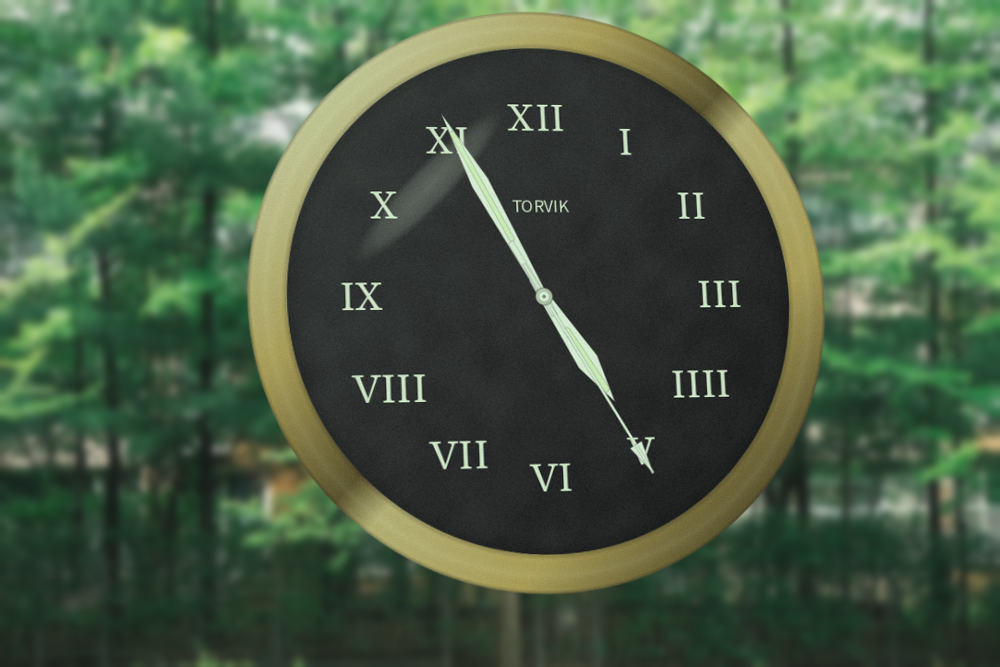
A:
4:55:25
